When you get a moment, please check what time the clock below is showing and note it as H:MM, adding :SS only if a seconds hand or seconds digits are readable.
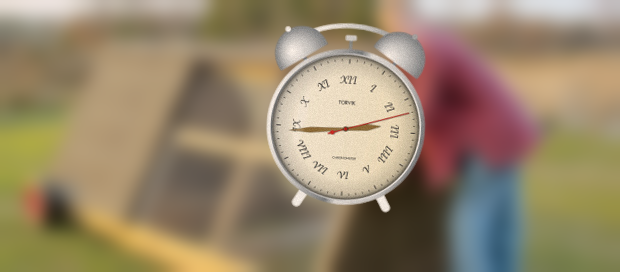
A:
2:44:12
